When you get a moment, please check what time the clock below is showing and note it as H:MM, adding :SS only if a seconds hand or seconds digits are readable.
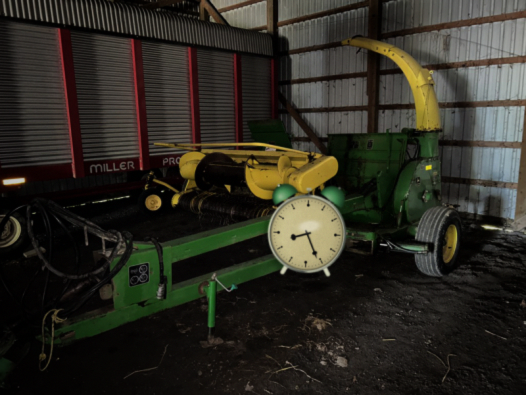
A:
8:26
